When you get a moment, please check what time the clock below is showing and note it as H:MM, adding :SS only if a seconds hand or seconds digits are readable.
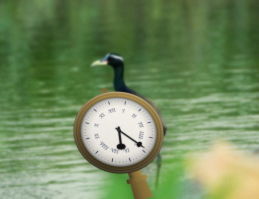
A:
6:24
